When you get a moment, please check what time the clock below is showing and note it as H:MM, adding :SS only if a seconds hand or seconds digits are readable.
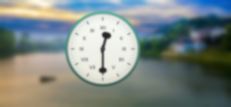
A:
12:30
